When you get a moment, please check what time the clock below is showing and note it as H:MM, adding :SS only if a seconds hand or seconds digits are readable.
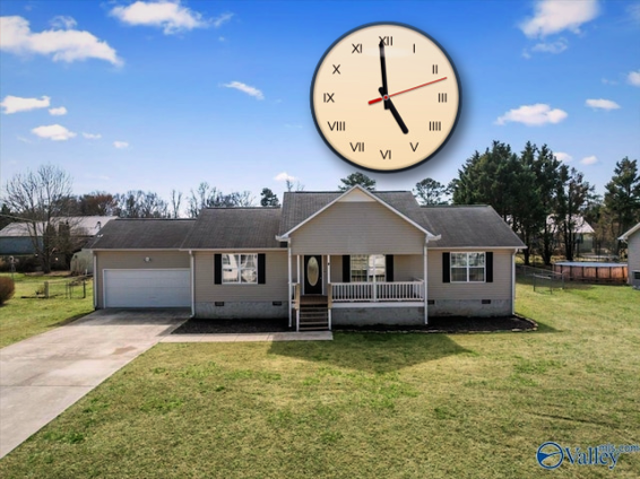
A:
4:59:12
